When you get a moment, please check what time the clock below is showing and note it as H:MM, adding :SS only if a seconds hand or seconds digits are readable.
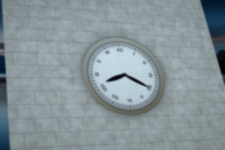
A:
8:20
